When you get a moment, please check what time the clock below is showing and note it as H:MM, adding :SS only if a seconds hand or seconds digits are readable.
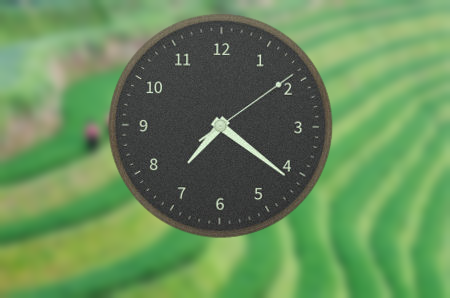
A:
7:21:09
